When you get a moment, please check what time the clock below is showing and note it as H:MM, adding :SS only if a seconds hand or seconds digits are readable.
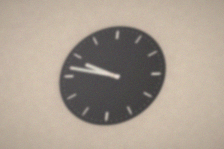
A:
9:47
